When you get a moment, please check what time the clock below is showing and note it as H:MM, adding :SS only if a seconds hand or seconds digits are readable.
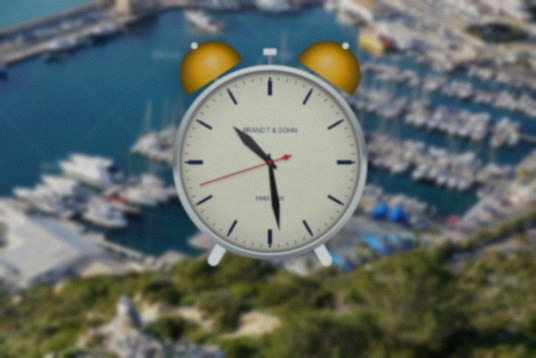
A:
10:28:42
